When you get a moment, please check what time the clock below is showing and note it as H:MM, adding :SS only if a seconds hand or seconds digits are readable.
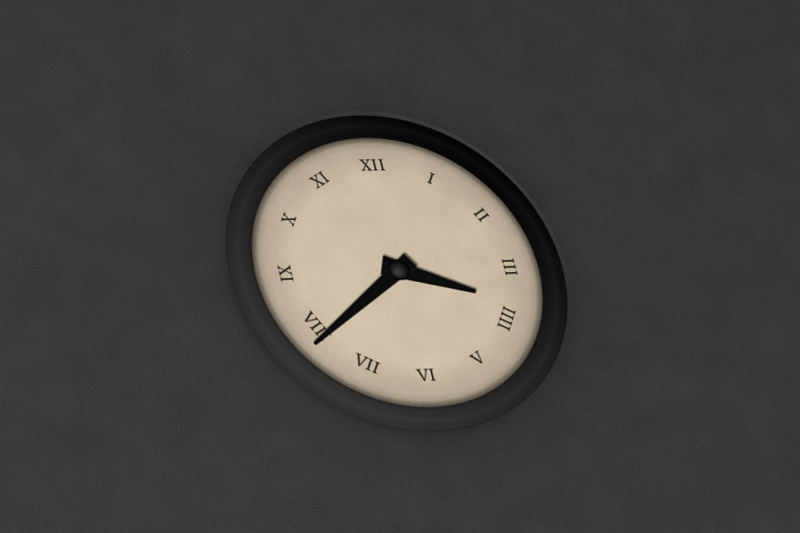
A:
3:39
